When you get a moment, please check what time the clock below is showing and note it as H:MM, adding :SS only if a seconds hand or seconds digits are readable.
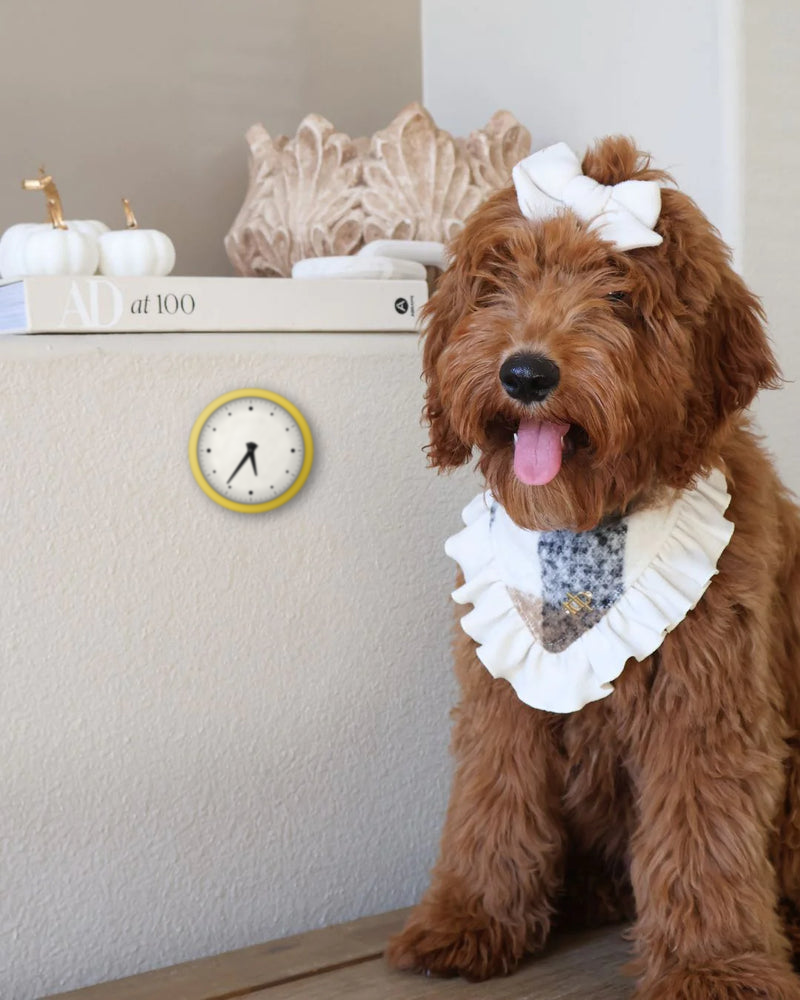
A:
5:36
